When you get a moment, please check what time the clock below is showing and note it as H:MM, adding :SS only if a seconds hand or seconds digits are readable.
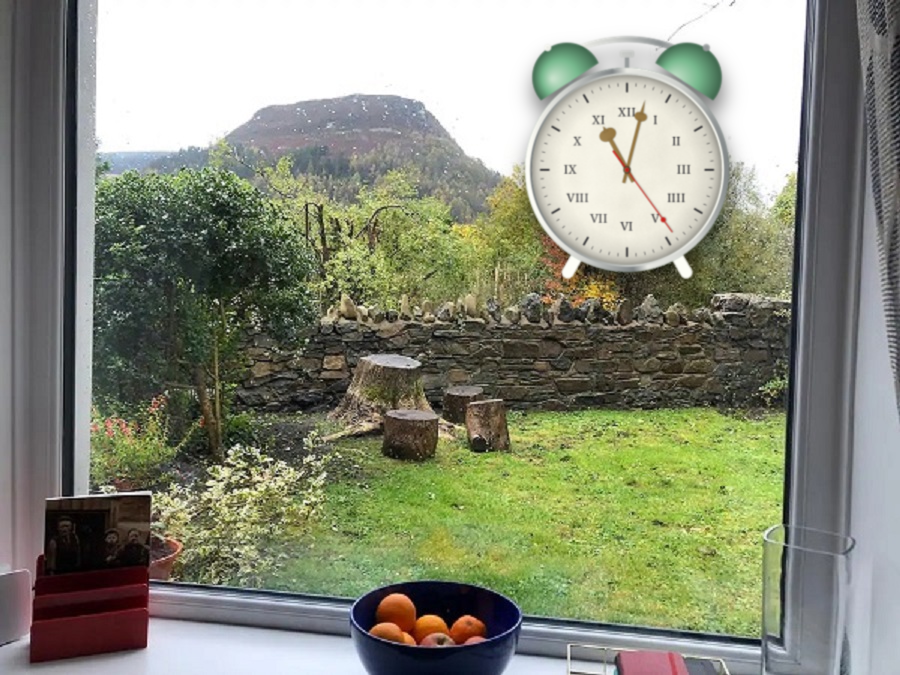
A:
11:02:24
